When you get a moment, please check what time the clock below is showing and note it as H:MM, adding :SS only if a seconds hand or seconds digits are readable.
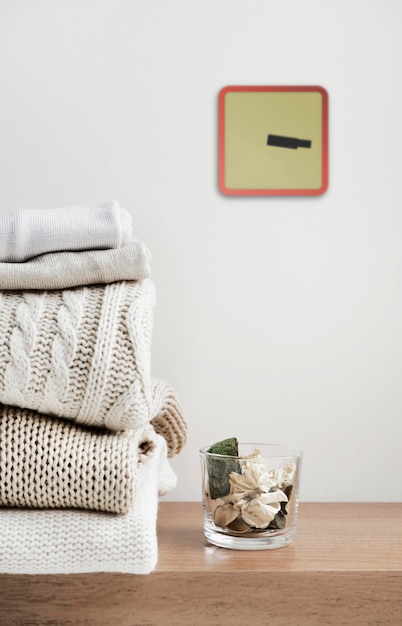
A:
3:16
